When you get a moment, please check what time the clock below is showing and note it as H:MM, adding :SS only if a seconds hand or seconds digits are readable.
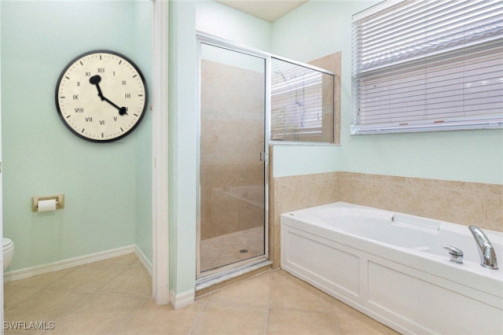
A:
11:21
